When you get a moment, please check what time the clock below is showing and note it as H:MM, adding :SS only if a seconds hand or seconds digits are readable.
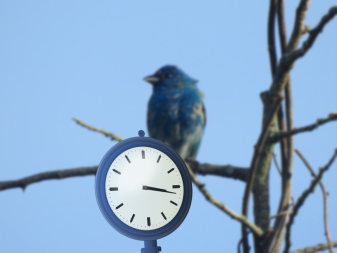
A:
3:17
